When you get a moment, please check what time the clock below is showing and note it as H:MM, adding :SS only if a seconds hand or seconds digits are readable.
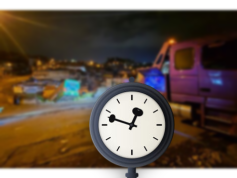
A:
12:48
